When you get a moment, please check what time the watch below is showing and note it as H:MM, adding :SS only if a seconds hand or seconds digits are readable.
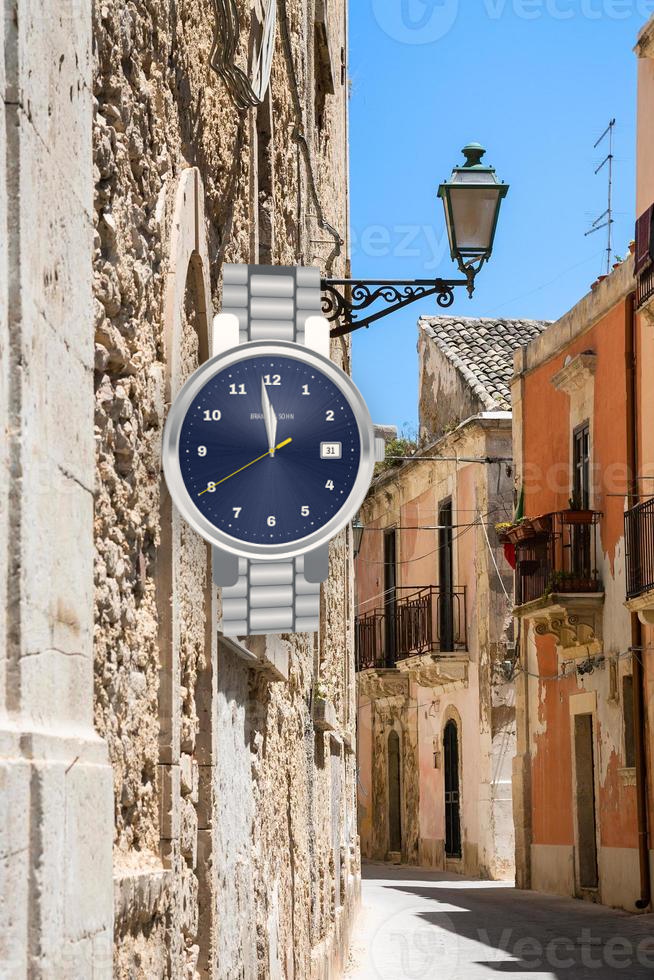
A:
11:58:40
